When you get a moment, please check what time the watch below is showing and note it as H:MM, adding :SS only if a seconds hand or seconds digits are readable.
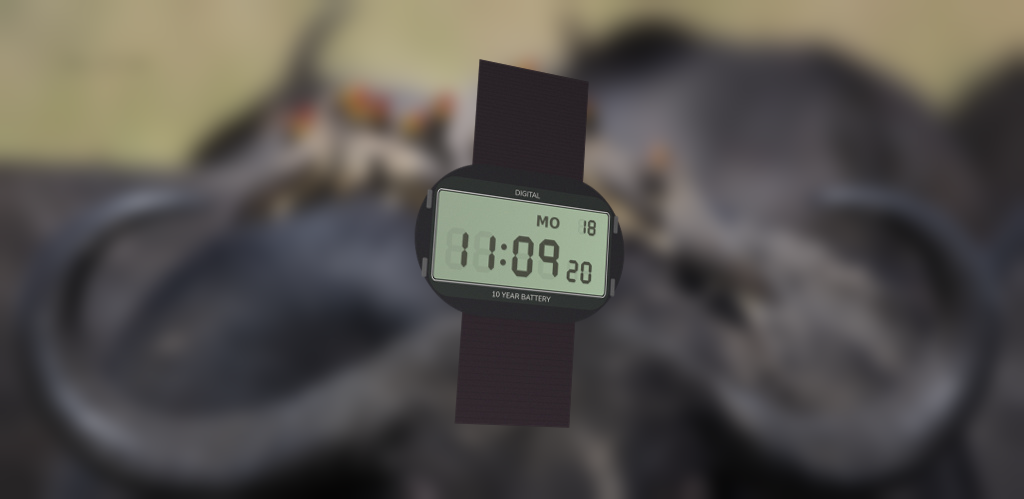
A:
11:09:20
